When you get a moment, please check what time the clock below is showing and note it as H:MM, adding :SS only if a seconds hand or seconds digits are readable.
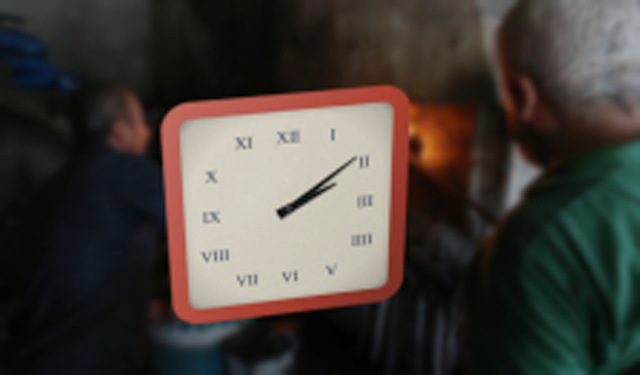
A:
2:09
